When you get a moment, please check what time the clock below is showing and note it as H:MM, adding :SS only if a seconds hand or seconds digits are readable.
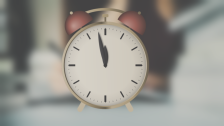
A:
11:58
